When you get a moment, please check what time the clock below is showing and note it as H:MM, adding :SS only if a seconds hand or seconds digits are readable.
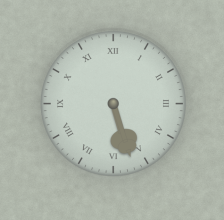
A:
5:27
